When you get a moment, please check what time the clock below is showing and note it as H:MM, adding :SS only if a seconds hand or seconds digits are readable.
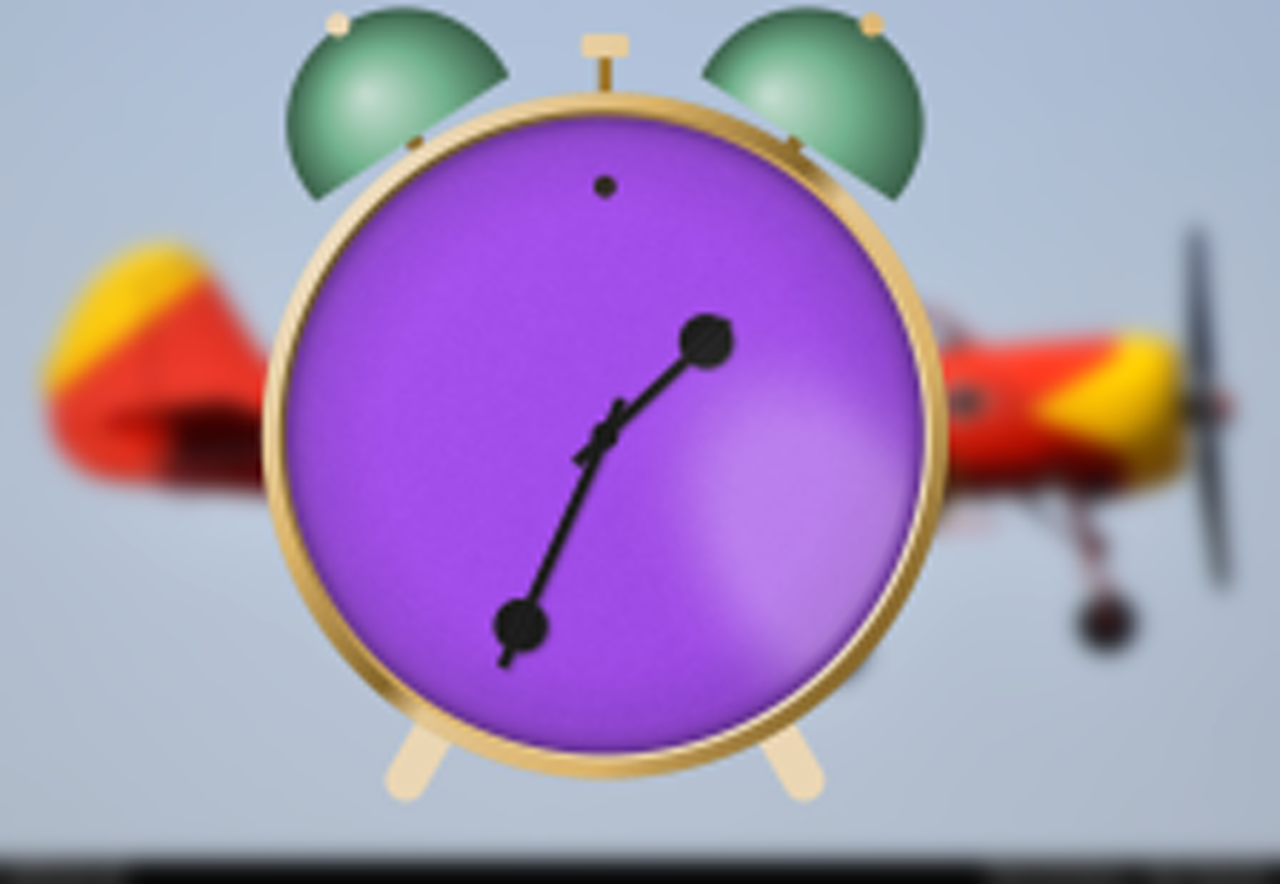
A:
1:34
